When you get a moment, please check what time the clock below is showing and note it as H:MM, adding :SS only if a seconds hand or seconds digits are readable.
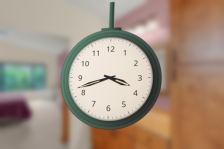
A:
3:42
